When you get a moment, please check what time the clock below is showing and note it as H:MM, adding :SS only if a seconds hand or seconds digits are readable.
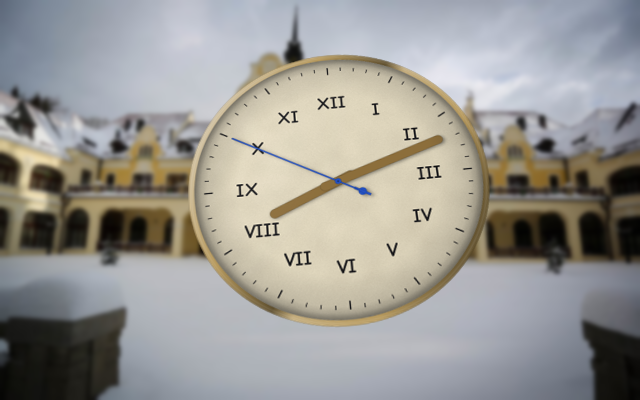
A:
8:11:50
